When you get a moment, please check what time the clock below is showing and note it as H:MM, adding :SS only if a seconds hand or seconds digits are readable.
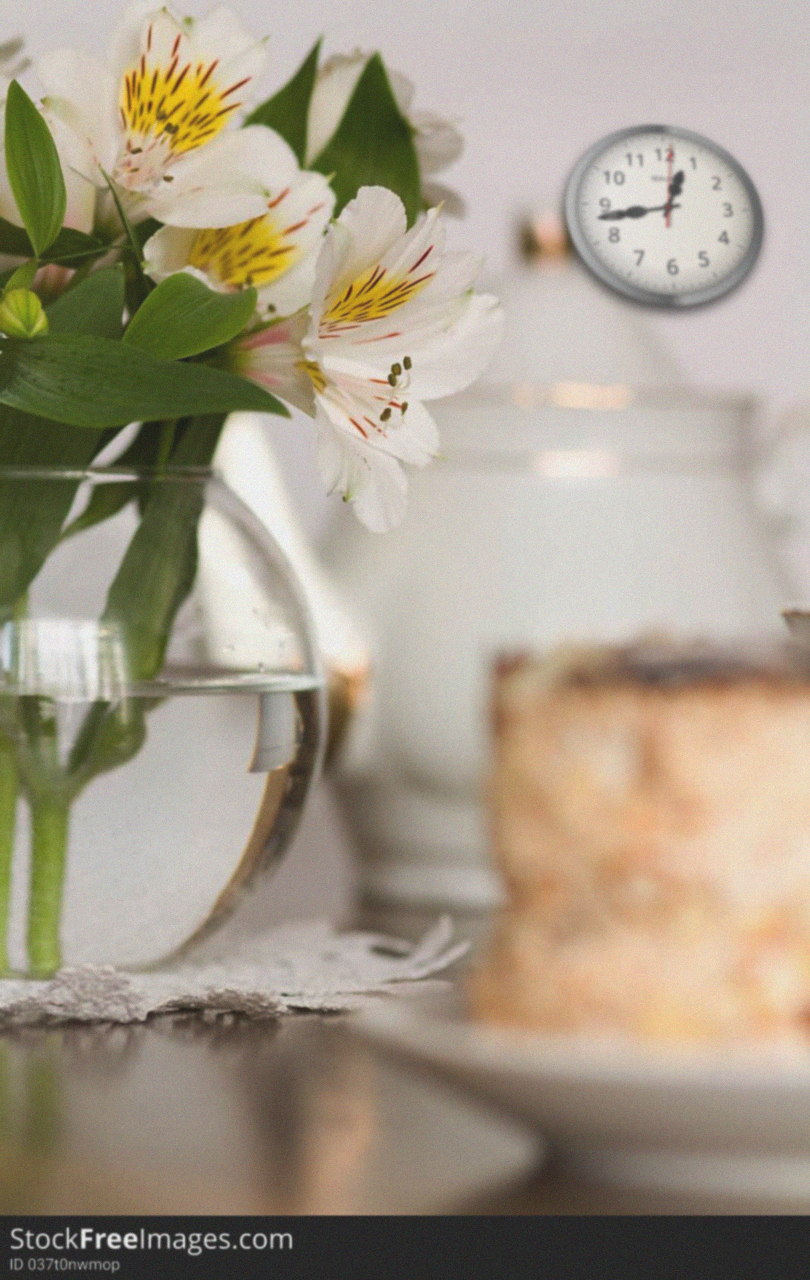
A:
12:43:01
